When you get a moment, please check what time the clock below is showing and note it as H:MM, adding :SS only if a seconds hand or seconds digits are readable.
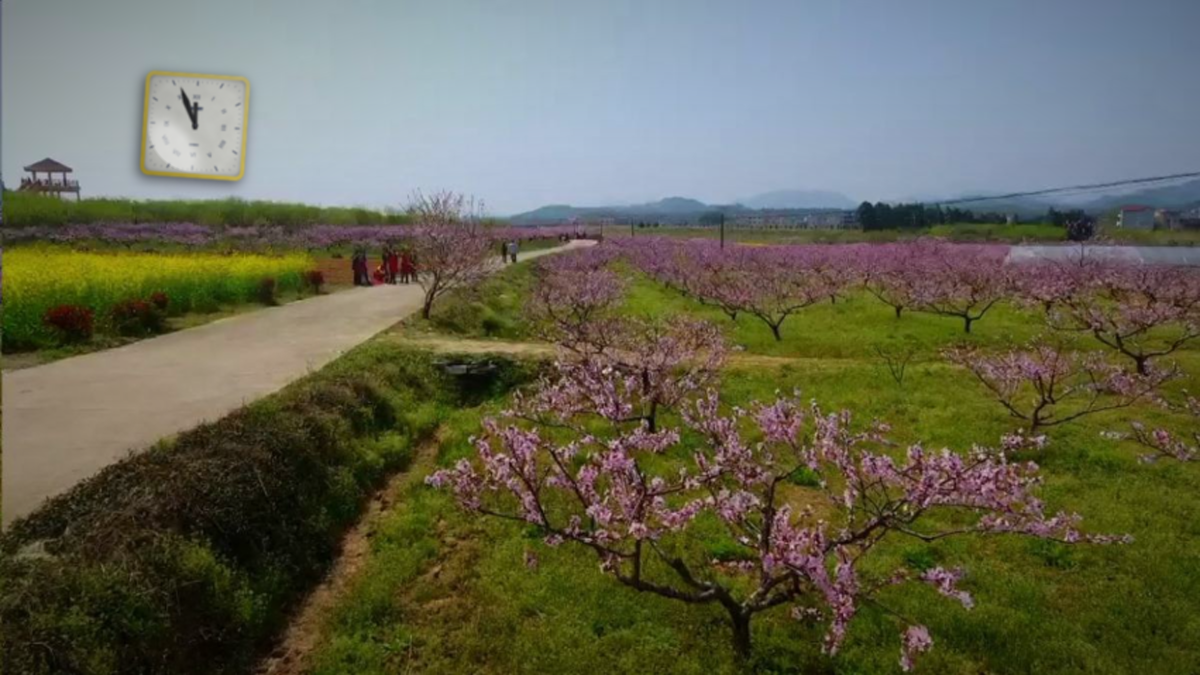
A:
11:56
